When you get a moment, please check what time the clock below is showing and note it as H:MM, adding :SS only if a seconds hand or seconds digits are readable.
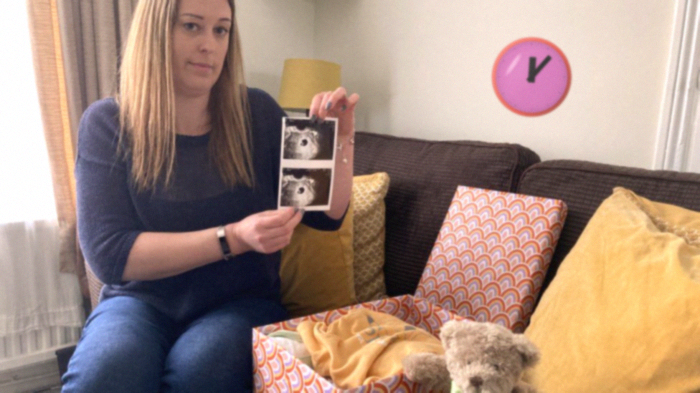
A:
12:07
